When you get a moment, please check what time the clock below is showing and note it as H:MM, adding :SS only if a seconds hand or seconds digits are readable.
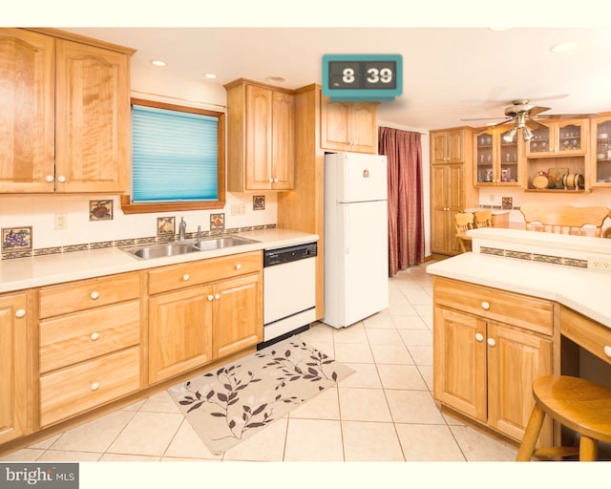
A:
8:39
